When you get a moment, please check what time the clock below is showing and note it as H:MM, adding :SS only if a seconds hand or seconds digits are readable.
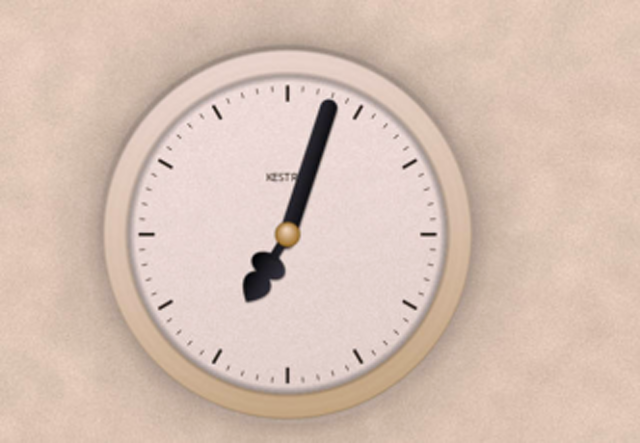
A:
7:03
